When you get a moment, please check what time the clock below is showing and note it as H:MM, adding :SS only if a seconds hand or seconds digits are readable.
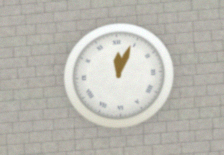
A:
12:04
